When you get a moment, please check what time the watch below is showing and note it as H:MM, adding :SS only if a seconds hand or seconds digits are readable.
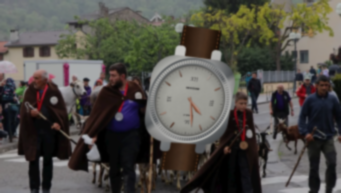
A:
4:28
